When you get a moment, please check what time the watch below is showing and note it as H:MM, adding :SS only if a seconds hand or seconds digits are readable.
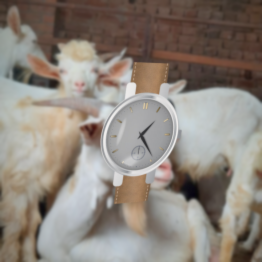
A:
1:24
